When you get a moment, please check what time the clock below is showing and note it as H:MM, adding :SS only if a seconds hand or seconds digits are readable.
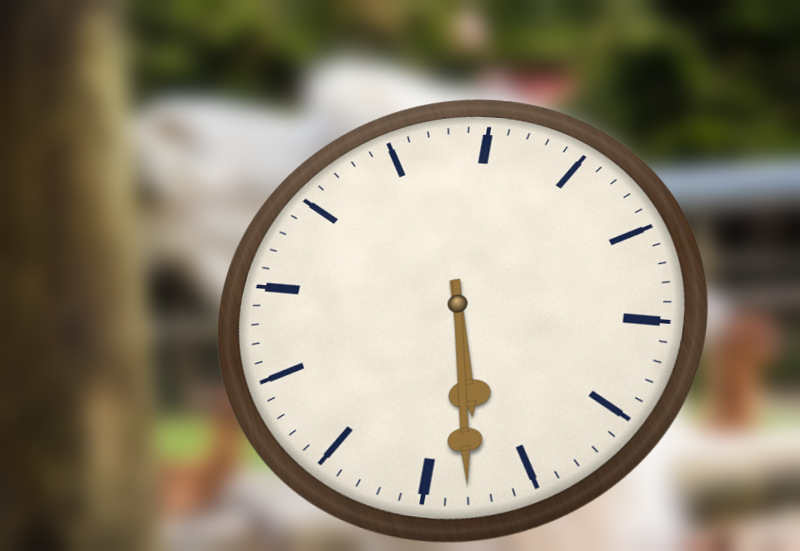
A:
5:28
